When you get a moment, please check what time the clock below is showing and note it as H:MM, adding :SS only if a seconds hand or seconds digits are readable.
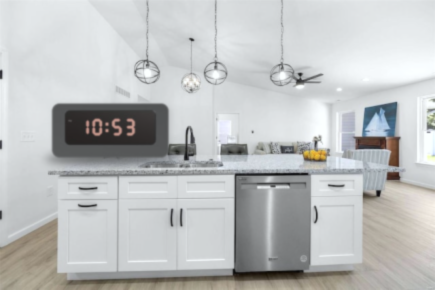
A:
10:53
